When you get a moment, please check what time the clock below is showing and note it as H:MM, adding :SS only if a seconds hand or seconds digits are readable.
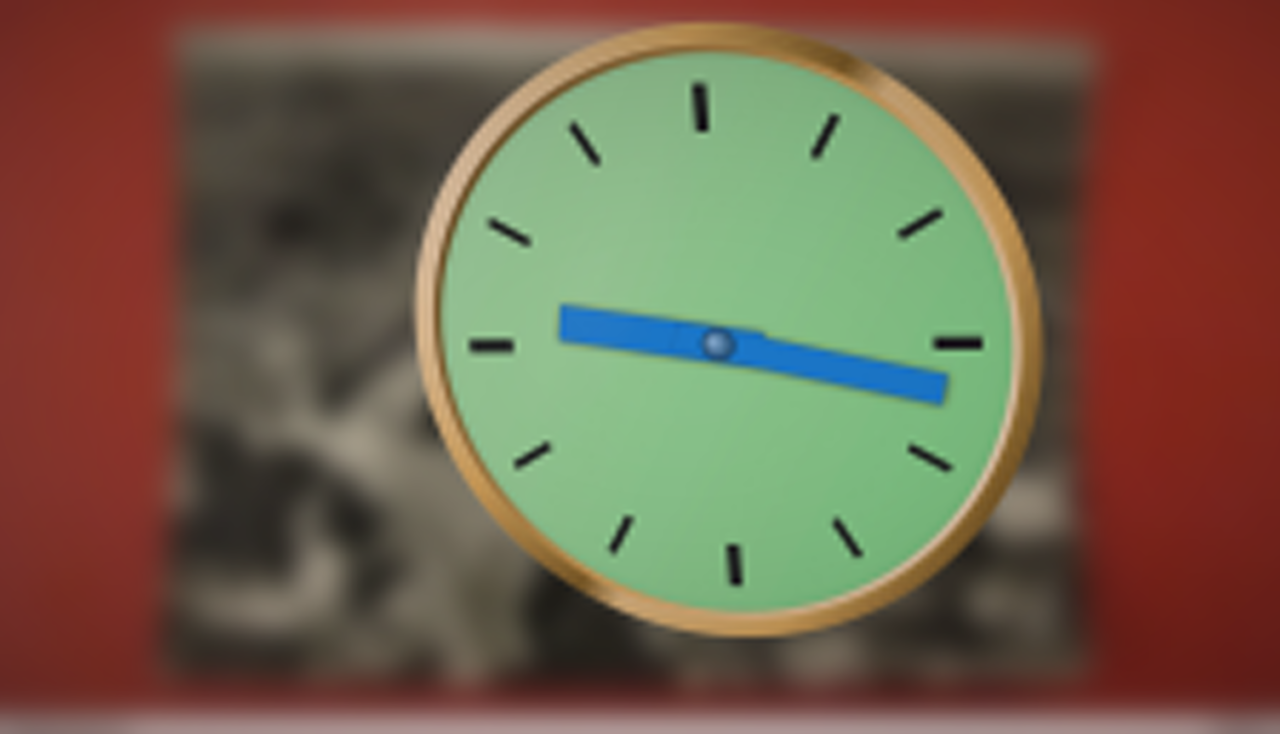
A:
9:17
